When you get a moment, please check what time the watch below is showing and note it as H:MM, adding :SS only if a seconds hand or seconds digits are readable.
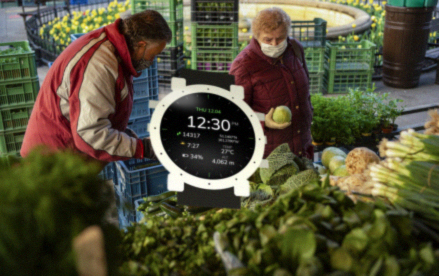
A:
12:30
